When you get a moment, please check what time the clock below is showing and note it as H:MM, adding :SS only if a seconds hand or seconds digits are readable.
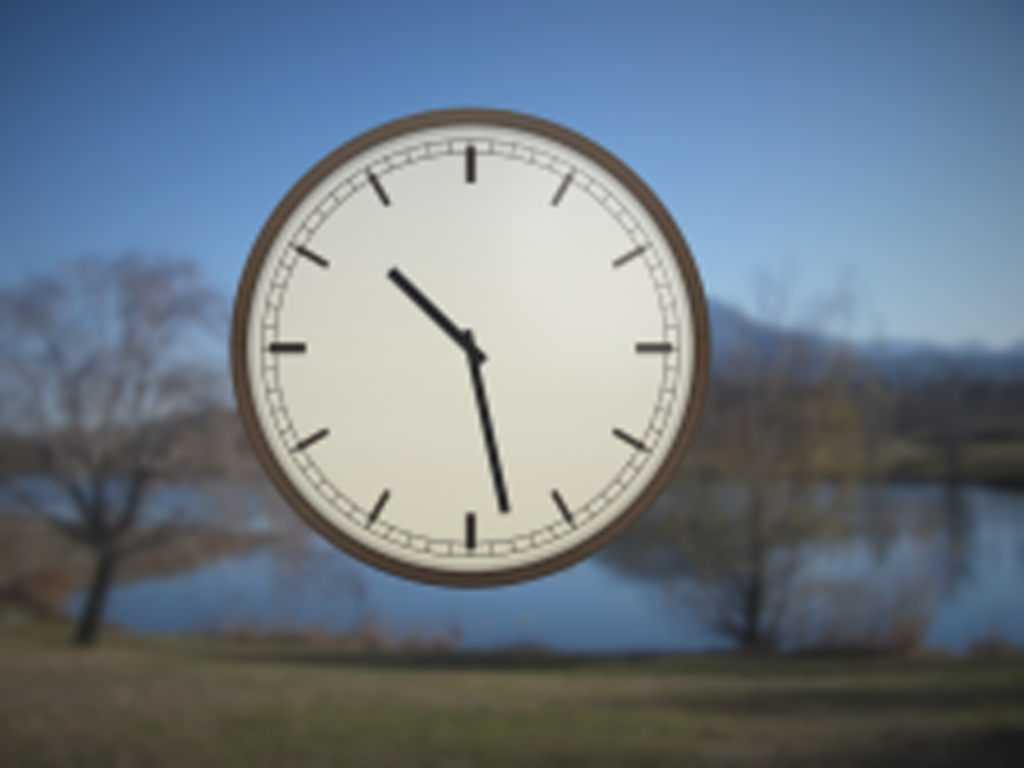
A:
10:28
